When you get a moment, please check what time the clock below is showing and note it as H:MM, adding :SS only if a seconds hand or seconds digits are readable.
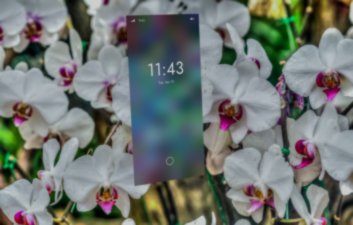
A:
11:43
